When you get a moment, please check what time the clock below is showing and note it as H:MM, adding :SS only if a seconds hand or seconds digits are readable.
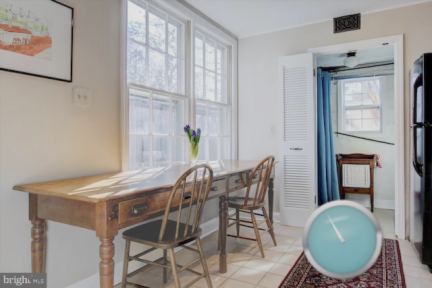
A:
10:55
